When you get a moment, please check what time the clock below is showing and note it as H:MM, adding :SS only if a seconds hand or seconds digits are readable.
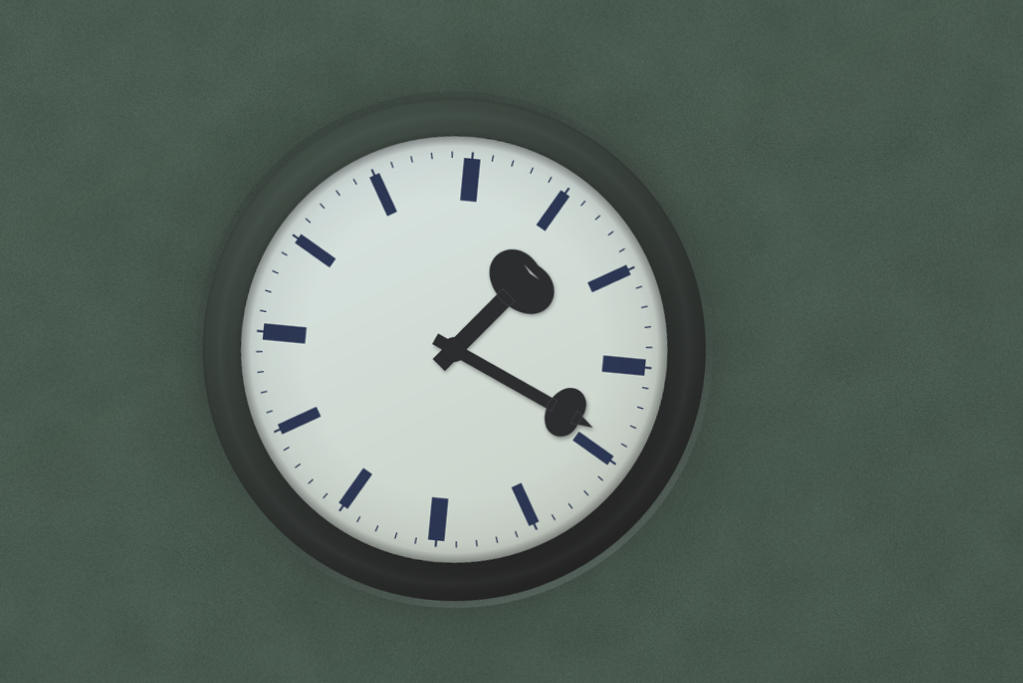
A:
1:19
